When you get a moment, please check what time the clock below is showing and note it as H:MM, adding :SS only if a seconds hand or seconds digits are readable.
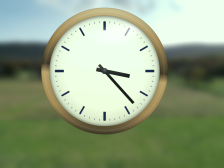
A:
3:23
